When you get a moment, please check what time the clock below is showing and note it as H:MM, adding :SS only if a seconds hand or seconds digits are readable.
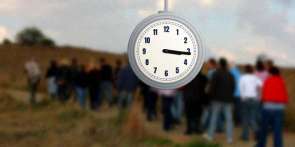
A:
3:16
